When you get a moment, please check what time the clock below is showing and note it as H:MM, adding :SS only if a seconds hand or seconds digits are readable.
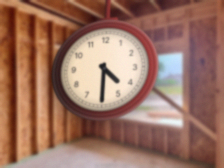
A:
4:30
